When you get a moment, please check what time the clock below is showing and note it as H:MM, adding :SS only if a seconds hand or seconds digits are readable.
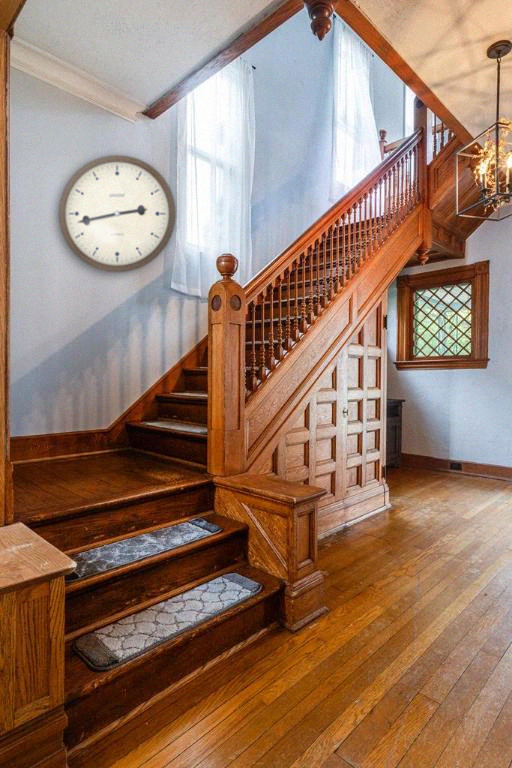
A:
2:43
